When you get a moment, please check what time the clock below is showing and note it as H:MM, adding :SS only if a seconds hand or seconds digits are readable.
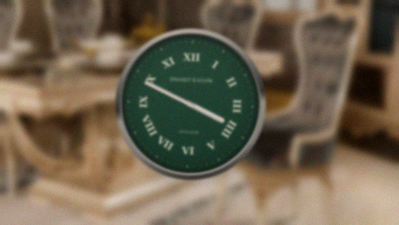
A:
3:49
